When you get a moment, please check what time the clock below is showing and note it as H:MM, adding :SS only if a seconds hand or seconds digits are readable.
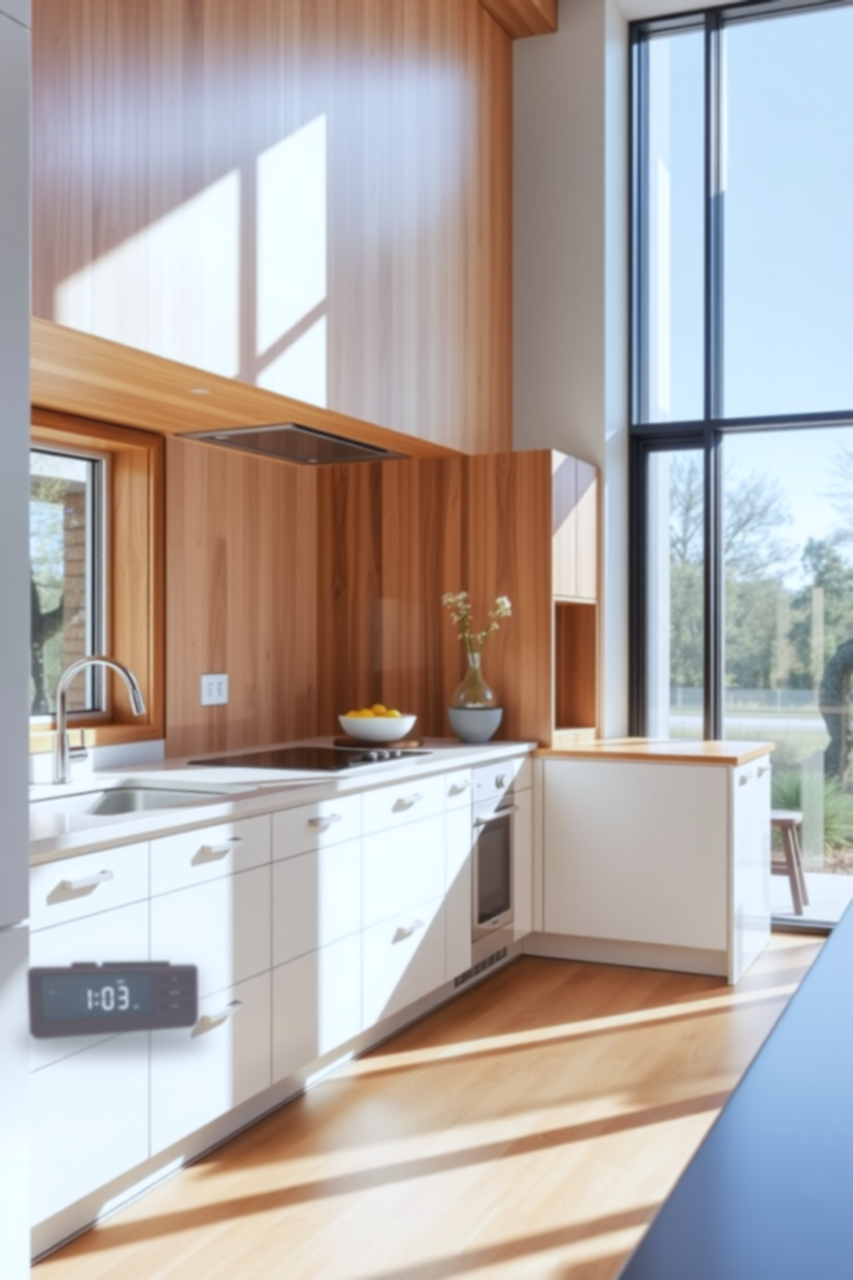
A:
1:03
